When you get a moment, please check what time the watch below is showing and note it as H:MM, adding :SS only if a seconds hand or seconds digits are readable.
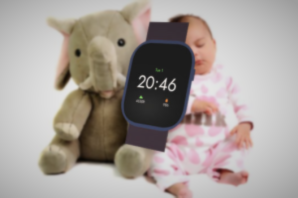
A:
20:46
